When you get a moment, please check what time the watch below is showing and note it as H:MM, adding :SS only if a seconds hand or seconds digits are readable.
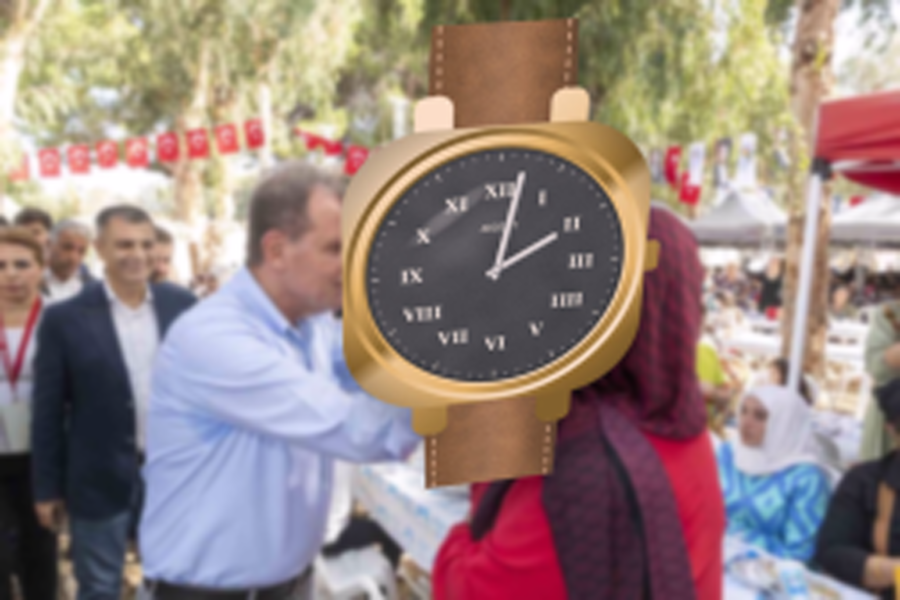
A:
2:02
